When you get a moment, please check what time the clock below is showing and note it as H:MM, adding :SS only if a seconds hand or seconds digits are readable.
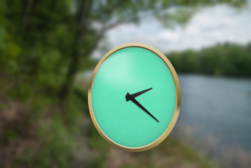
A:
2:21
